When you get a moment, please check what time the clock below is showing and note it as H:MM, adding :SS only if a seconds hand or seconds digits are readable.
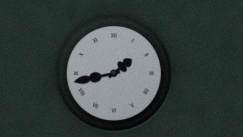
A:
1:43
